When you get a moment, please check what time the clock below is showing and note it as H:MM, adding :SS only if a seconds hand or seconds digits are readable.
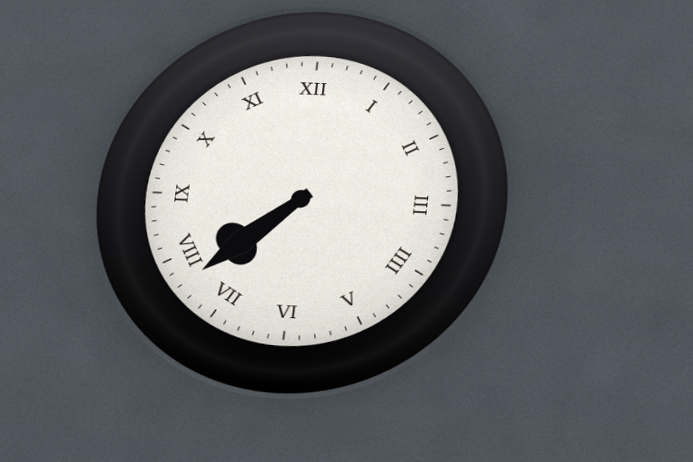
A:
7:38
